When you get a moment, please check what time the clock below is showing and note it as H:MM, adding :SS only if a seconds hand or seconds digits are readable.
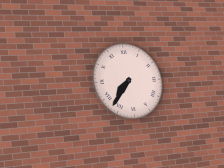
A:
7:37
